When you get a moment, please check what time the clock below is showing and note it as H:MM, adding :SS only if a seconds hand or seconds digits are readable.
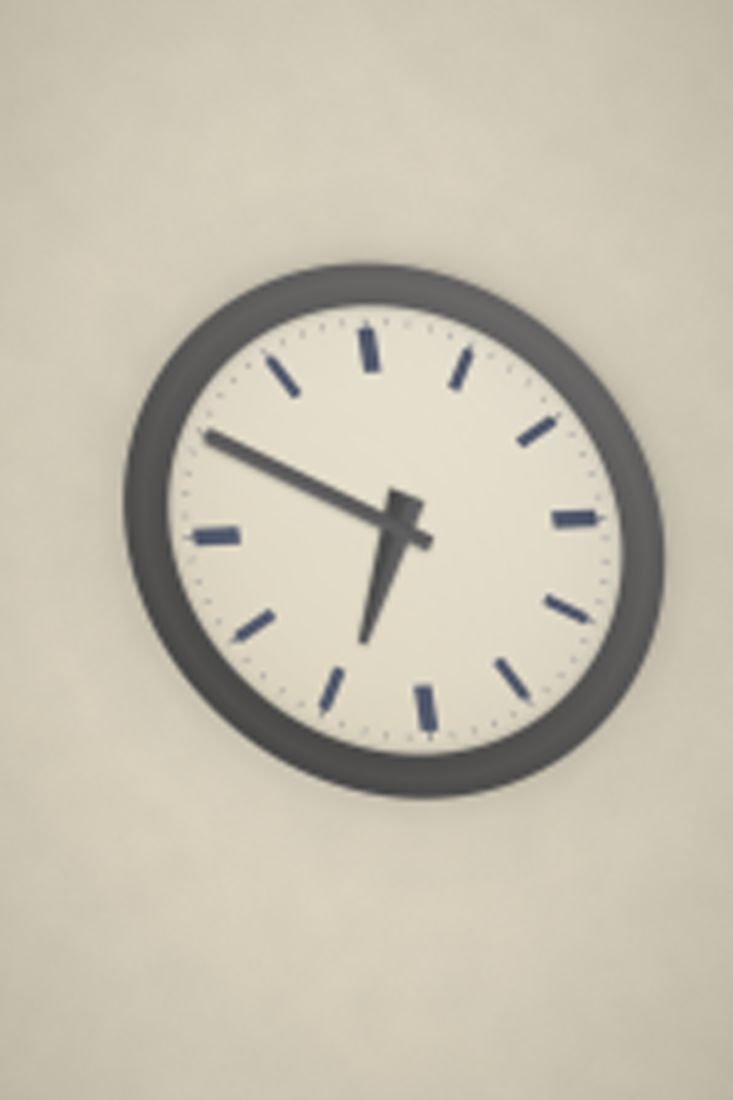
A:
6:50
